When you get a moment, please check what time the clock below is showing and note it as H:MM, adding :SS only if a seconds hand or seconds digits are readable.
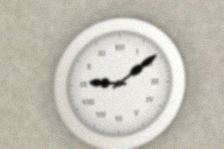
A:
9:09
